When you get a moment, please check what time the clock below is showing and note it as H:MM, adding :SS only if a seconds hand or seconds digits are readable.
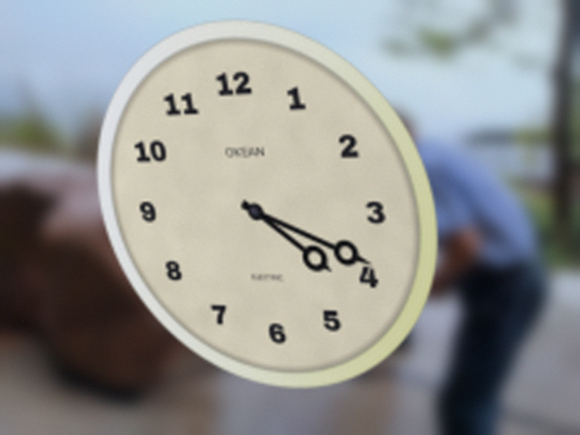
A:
4:19
